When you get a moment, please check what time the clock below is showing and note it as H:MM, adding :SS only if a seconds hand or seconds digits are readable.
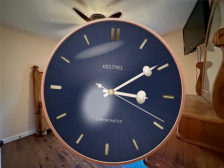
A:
3:09:19
